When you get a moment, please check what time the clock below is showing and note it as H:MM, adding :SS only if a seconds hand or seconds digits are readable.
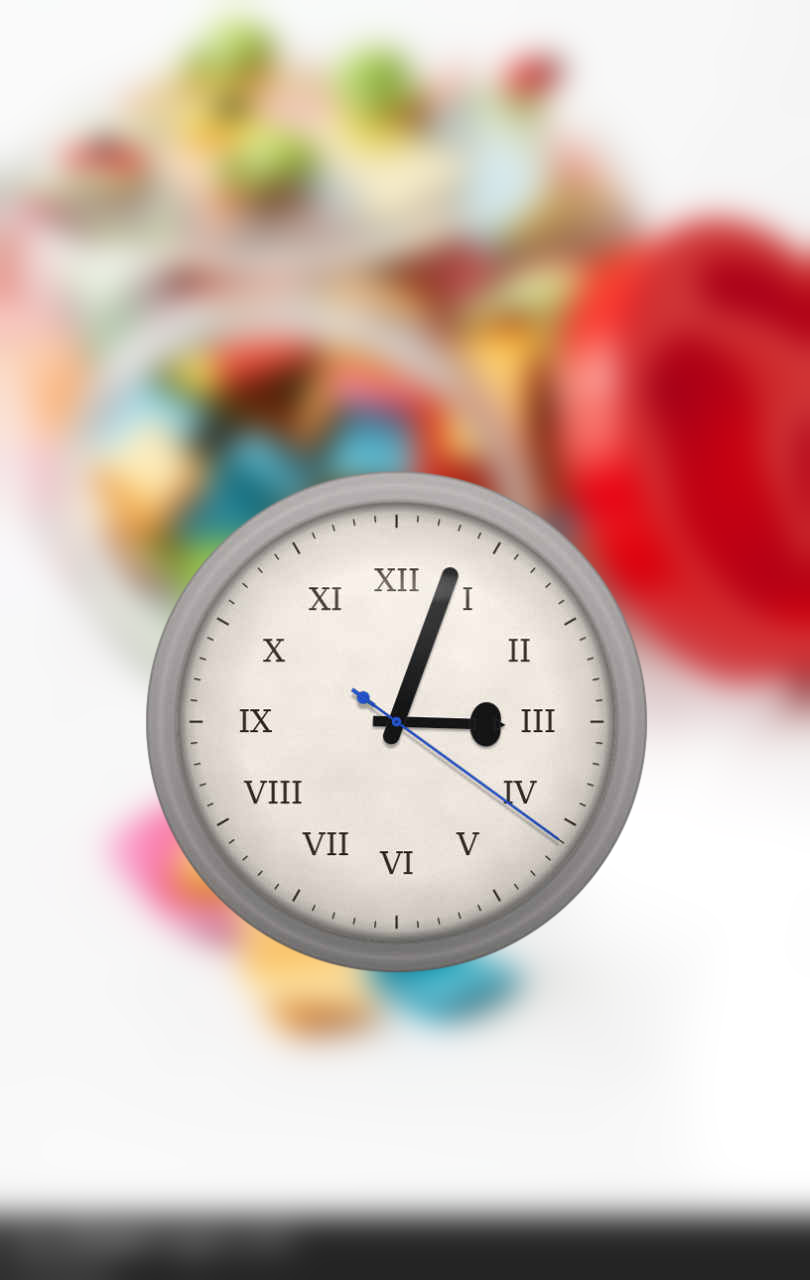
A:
3:03:21
